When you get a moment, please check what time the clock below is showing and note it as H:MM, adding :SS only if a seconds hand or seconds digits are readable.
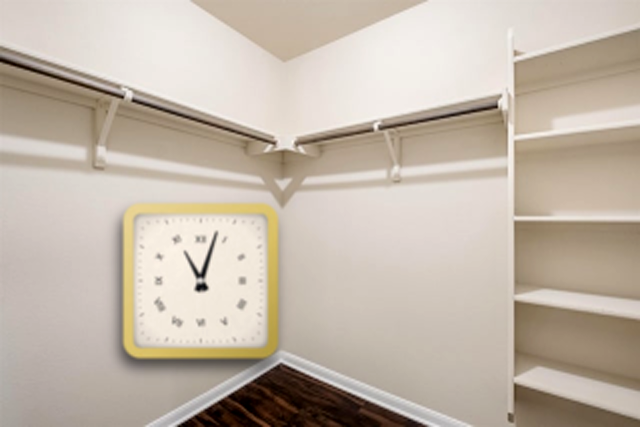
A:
11:03
